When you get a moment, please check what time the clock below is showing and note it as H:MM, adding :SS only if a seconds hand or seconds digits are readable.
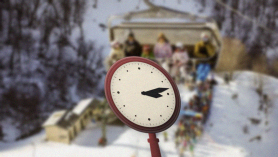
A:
3:13
